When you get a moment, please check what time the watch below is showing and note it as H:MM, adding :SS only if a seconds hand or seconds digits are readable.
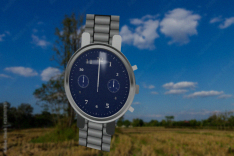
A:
12:00
